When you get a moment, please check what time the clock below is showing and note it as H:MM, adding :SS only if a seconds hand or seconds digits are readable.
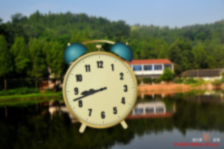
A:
8:42
